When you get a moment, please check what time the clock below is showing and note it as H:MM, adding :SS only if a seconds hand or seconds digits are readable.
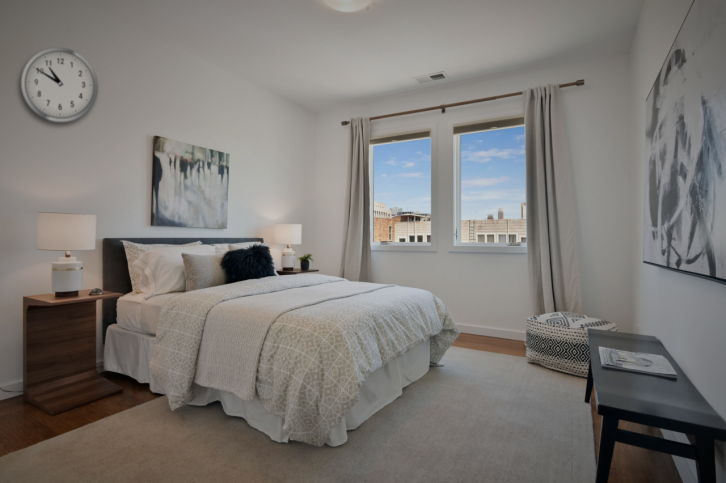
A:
10:50
